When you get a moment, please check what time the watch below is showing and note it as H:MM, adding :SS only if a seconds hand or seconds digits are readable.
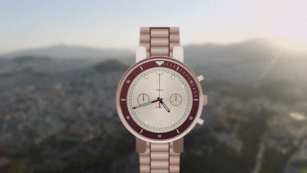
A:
4:42
